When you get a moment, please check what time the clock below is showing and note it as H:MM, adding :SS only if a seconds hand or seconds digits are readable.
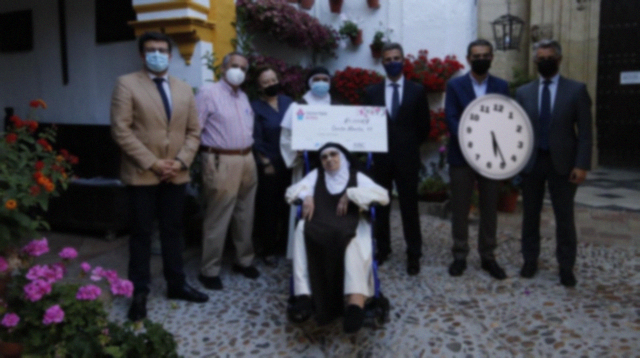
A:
5:24
